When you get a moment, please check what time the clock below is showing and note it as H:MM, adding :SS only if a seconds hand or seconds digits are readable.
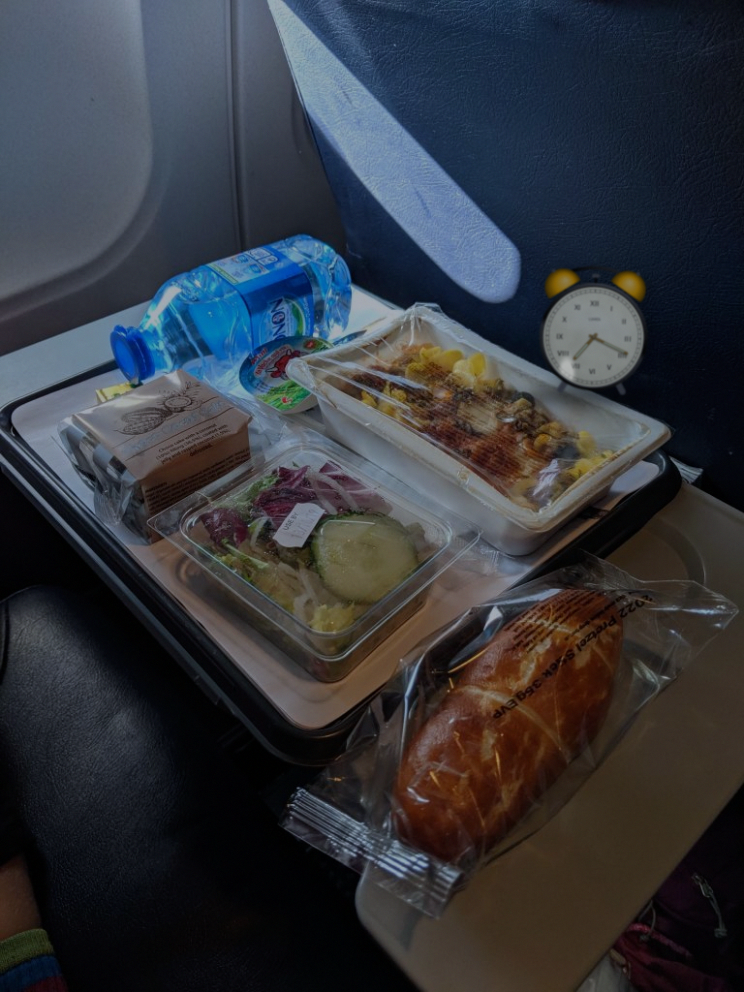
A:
7:19
